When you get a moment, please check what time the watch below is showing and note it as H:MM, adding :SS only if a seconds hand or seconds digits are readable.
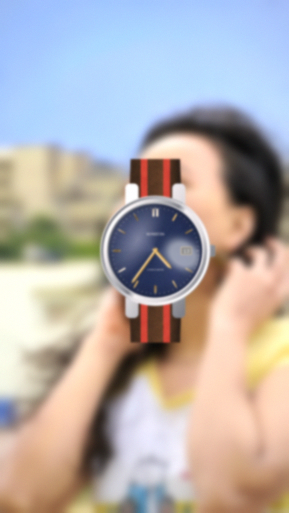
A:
4:36
